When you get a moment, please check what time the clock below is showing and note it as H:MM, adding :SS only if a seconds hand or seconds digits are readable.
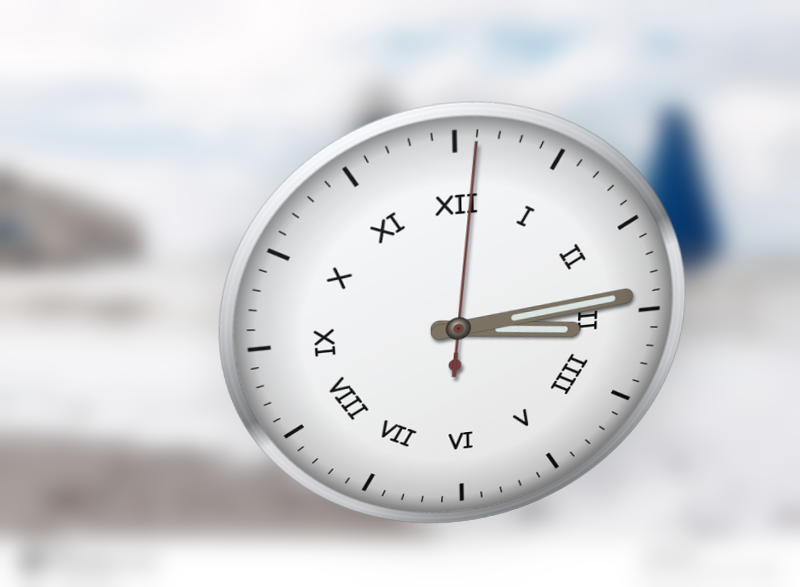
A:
3:14:01
